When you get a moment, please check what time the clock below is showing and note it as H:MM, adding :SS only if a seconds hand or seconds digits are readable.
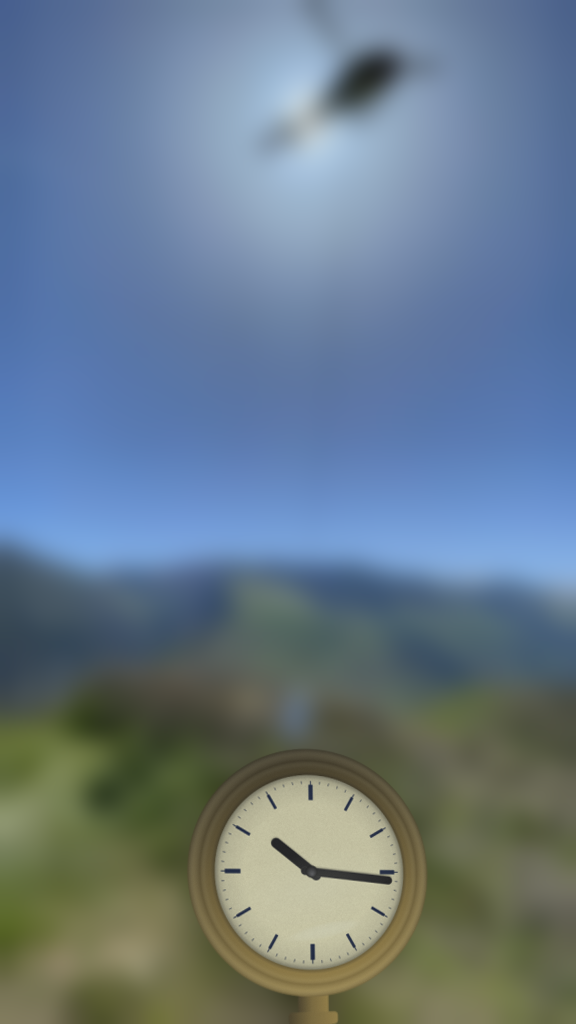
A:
10:16
